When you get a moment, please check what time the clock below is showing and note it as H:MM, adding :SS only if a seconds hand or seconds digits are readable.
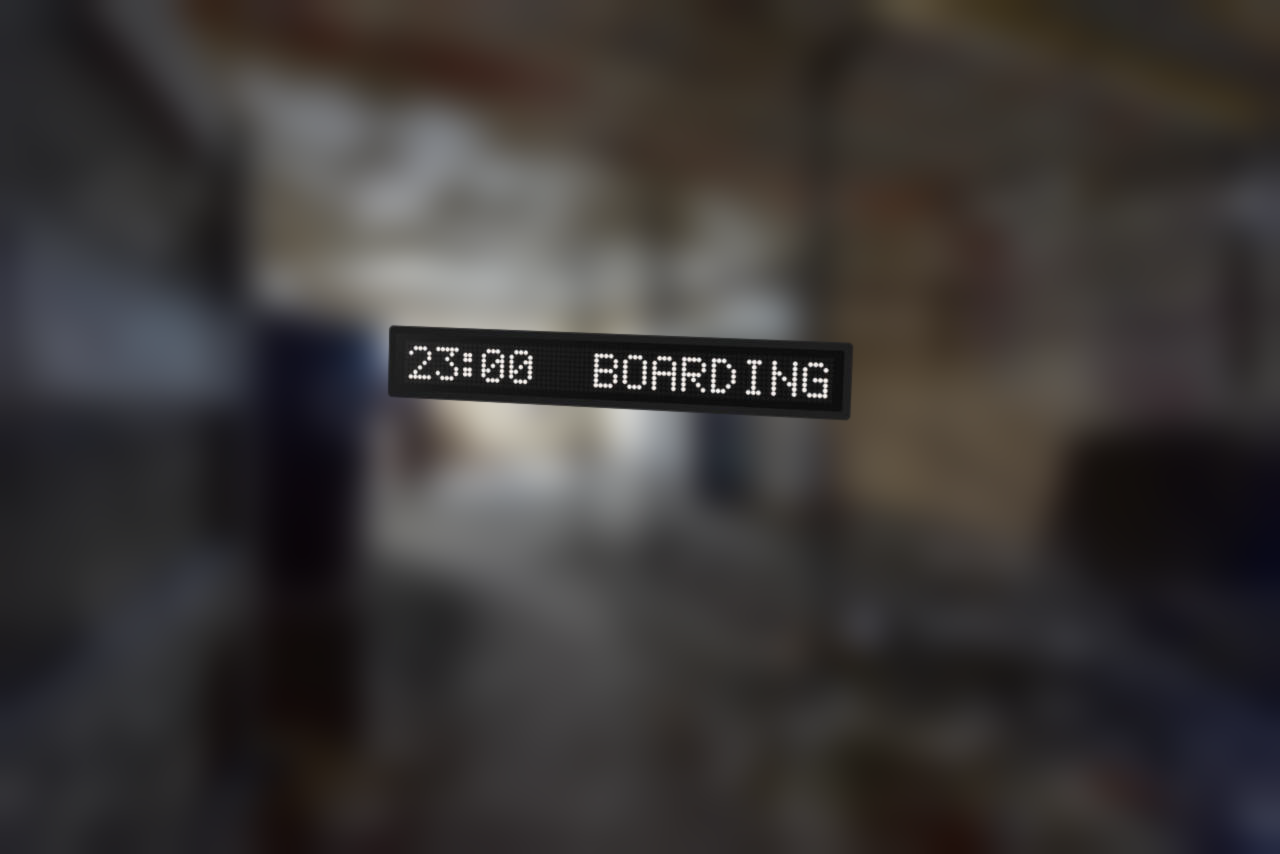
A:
23:00
